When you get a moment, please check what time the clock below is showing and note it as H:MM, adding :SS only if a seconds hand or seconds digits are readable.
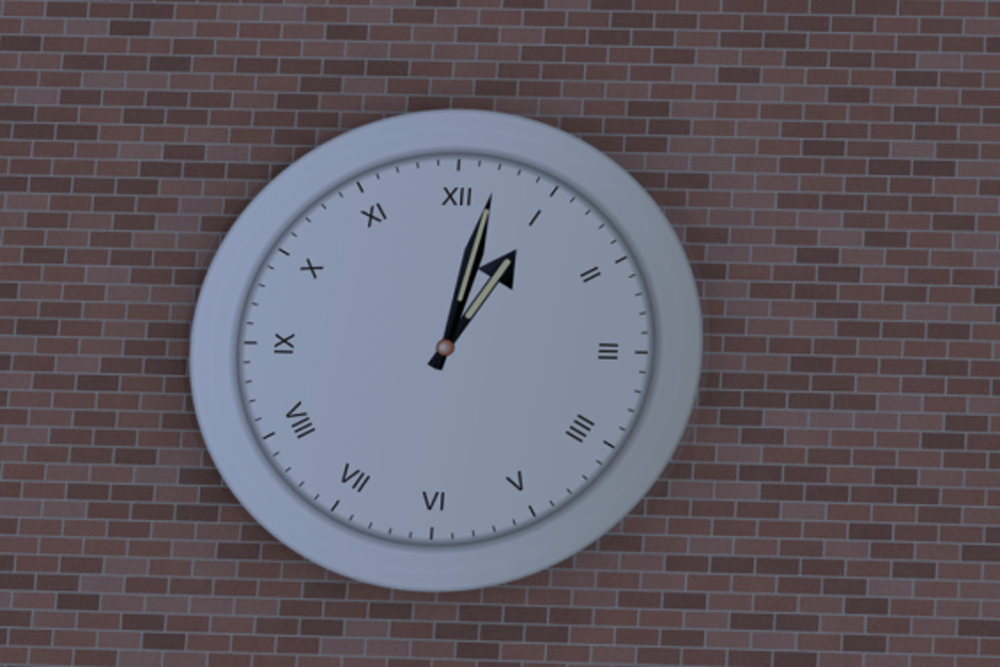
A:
1:02
